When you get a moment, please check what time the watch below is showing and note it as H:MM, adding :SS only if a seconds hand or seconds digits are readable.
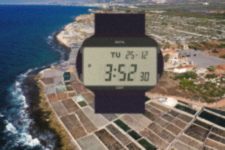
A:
3:52
